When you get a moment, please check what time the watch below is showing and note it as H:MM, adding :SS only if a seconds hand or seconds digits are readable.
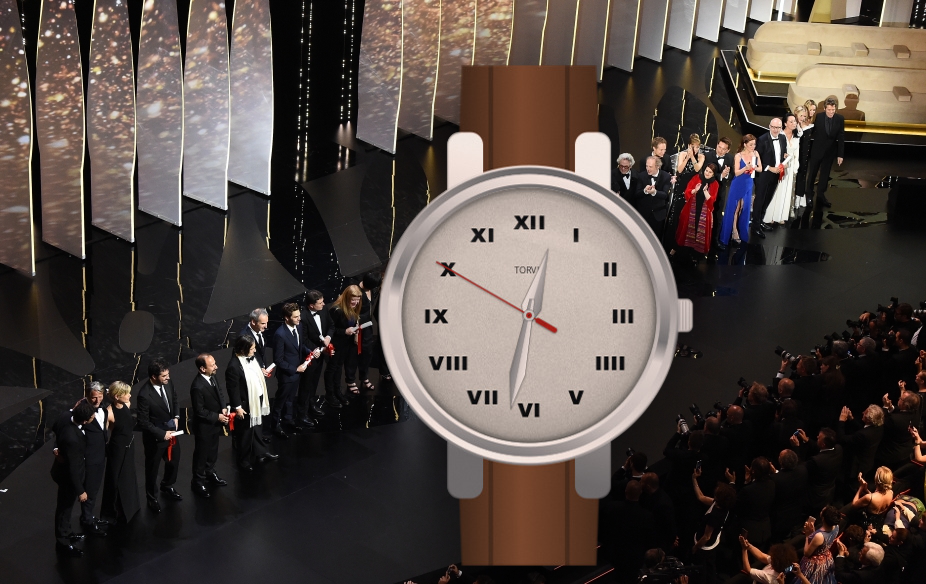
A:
12:31:50
